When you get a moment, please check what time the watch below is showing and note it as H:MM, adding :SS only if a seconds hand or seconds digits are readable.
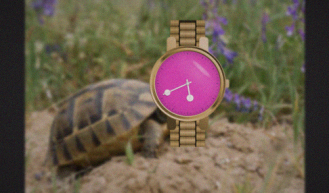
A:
5:41
